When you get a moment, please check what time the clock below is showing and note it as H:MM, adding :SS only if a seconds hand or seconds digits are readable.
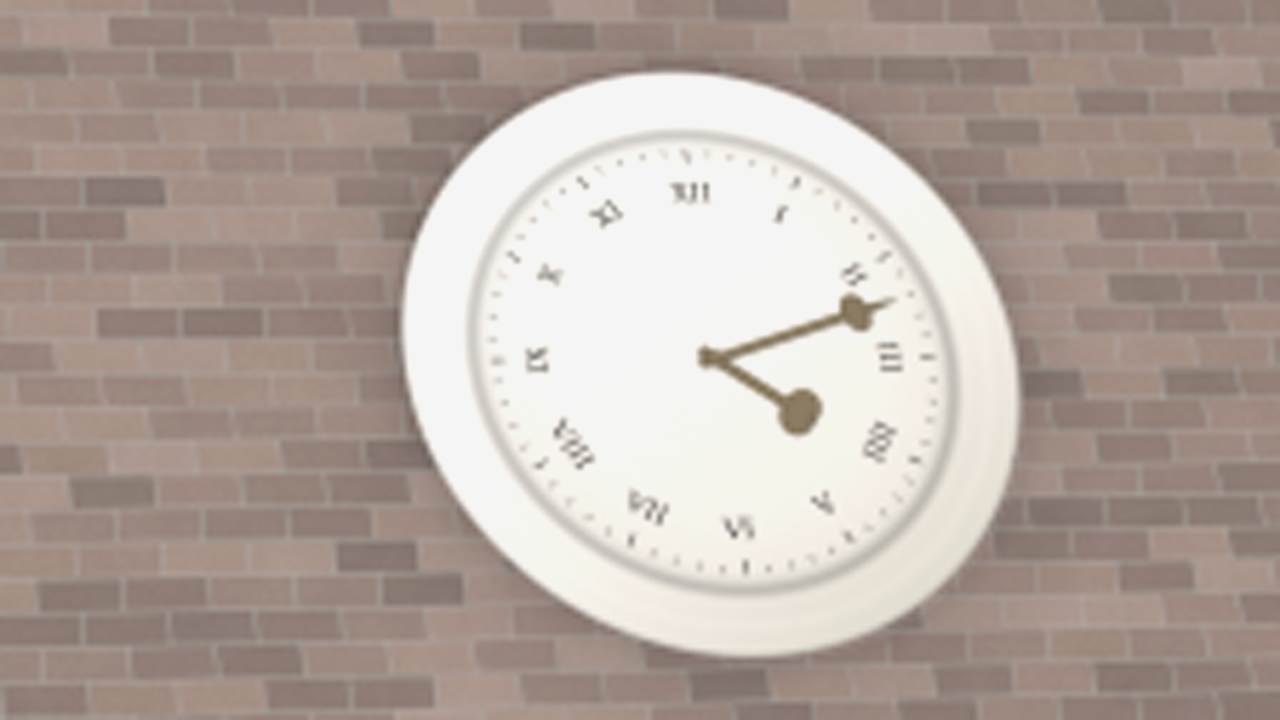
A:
4:12
